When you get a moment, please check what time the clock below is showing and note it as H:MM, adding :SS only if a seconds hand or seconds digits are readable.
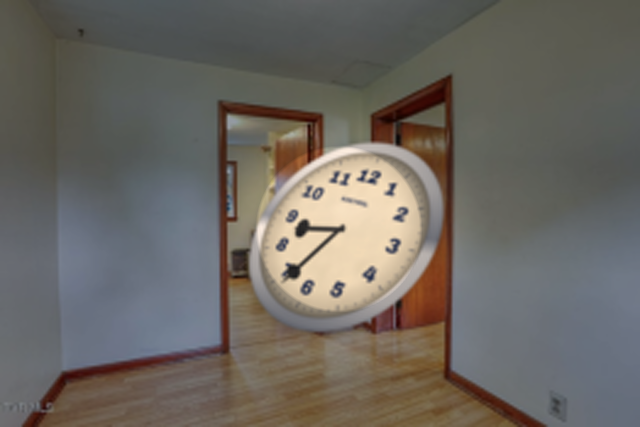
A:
8:34
